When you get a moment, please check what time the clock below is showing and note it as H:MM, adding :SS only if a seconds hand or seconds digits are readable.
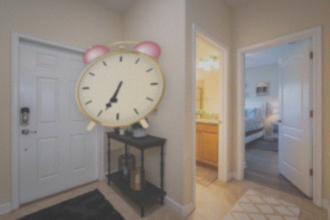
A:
6:34
